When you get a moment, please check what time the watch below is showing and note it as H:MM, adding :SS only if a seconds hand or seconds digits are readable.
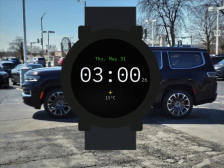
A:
3:00
